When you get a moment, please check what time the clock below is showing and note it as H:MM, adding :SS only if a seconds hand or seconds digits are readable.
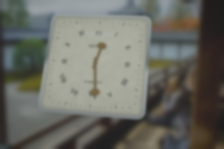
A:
12:29
